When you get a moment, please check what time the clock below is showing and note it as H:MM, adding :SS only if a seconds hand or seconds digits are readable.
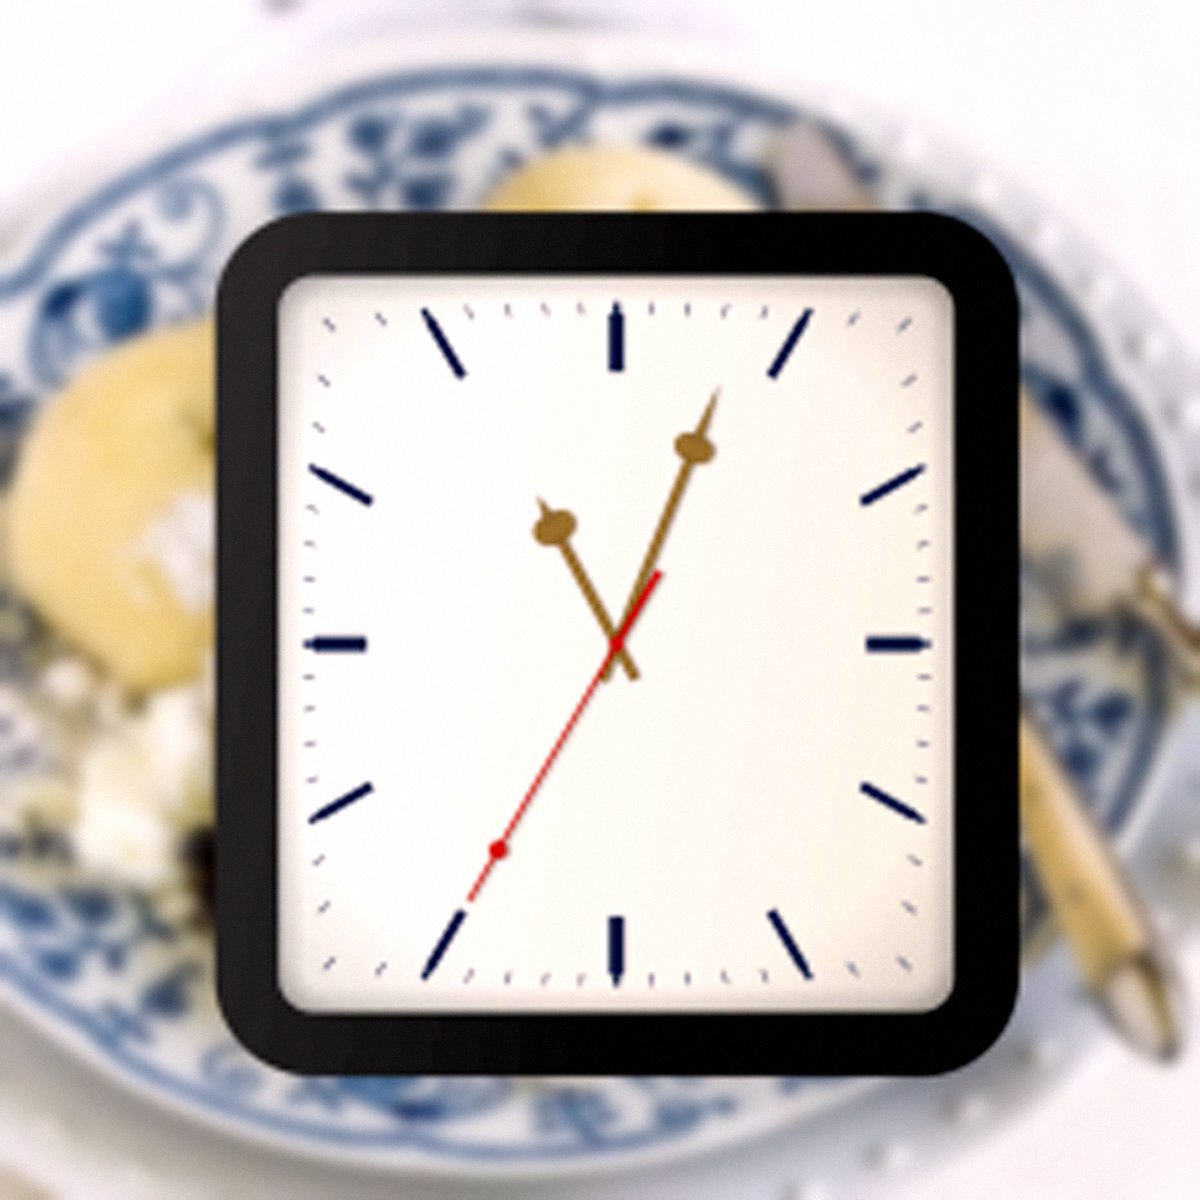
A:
11:03:35
